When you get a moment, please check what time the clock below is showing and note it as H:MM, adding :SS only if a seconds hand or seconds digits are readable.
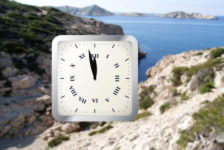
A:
11:58
